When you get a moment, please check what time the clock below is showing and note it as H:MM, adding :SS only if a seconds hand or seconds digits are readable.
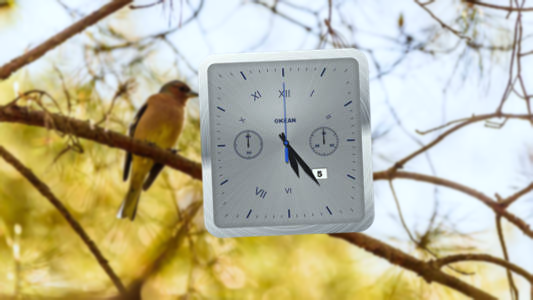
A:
5:24
